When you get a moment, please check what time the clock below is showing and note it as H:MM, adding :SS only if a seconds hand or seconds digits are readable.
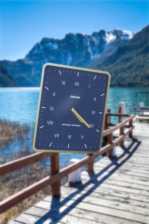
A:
4:21
